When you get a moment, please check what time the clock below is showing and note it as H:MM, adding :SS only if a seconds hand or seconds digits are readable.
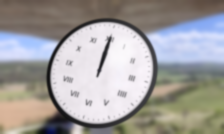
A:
12:00
